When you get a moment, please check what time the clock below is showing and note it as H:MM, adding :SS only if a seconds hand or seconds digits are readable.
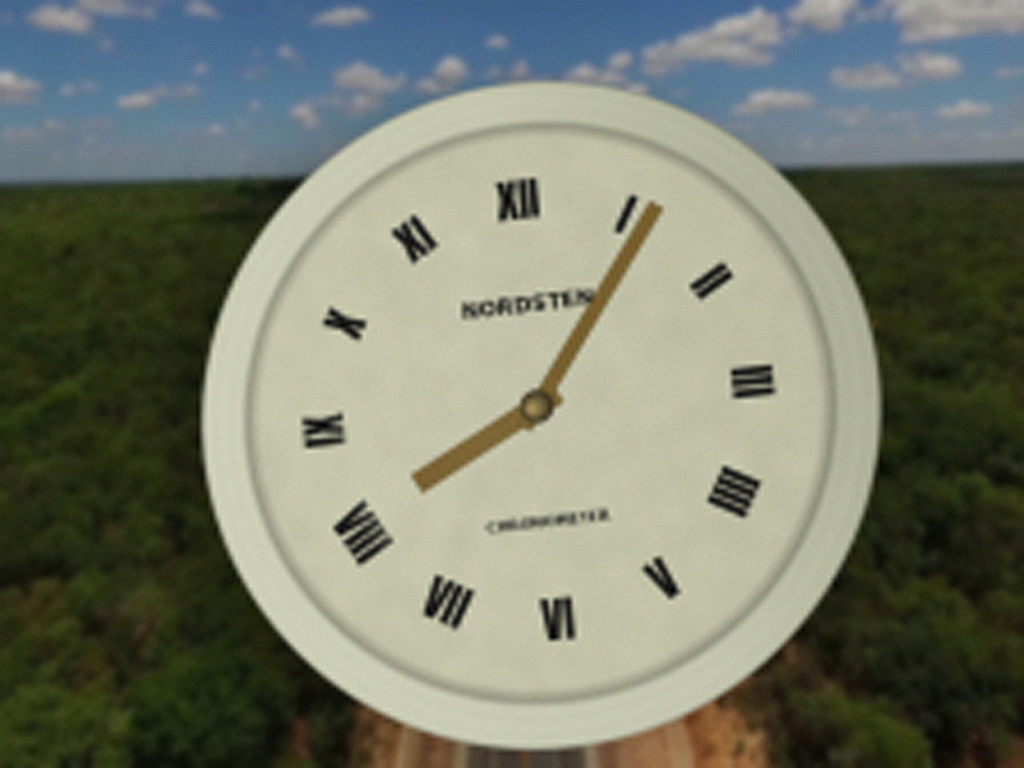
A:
8:06
